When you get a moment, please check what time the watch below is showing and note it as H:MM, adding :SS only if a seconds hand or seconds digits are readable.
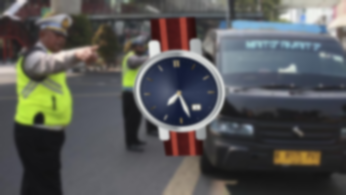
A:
7:27
